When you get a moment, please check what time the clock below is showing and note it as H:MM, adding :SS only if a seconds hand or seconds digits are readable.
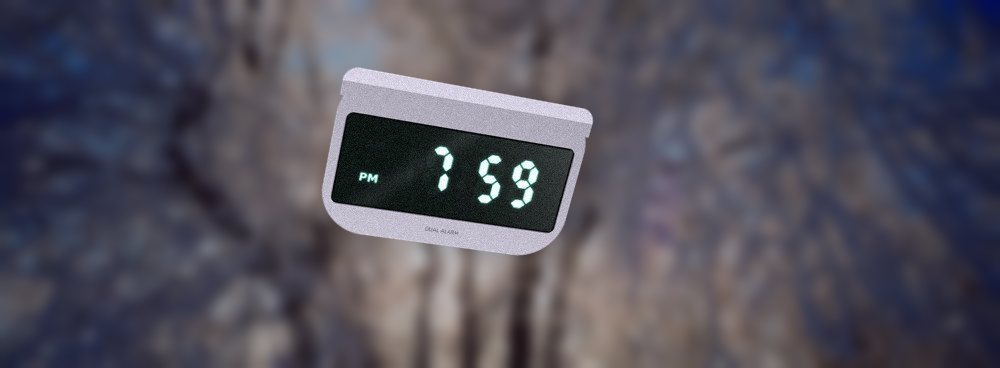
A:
7:59
